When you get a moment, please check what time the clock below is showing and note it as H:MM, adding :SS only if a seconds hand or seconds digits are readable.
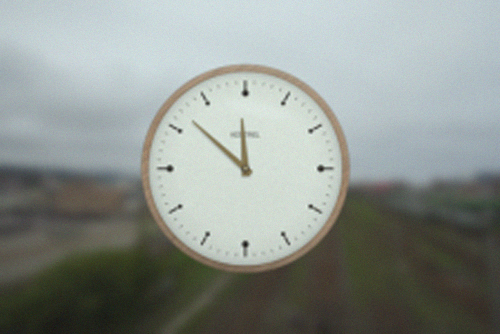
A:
11:52
